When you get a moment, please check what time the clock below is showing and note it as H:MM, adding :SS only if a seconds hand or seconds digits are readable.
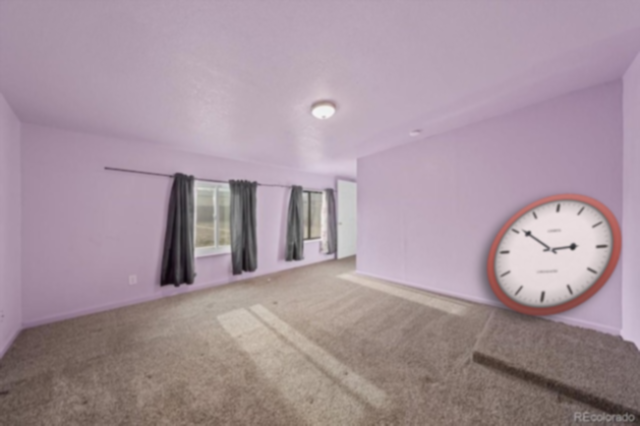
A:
2:51
